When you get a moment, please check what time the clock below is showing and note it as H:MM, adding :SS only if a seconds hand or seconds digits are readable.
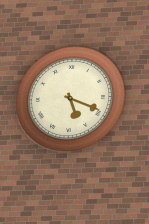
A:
5:19
